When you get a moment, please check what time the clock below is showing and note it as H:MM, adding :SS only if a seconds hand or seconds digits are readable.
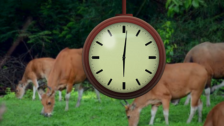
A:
6:01
